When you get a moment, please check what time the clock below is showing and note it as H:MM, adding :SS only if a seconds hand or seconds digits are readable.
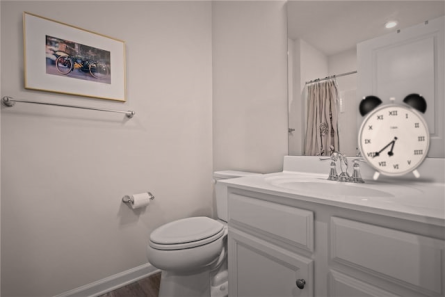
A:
6:39
